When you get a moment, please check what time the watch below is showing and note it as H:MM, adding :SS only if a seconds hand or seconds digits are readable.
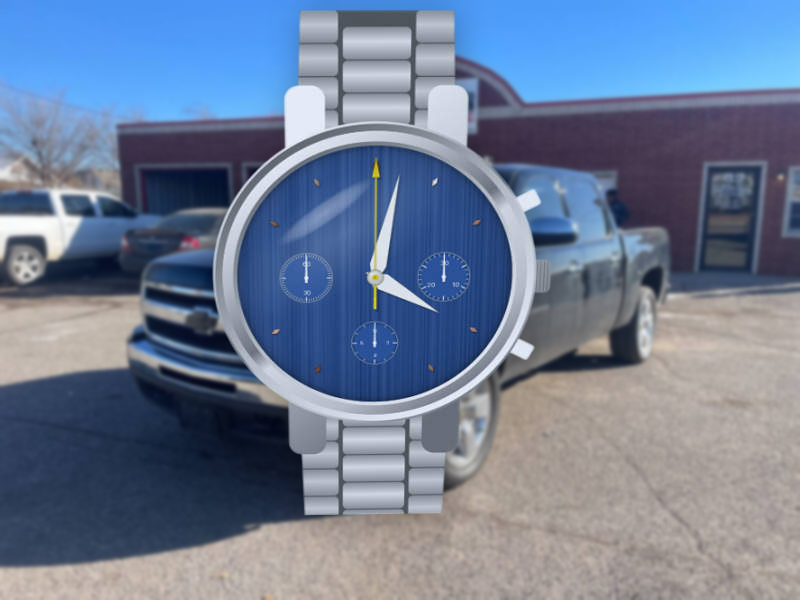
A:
4:02
